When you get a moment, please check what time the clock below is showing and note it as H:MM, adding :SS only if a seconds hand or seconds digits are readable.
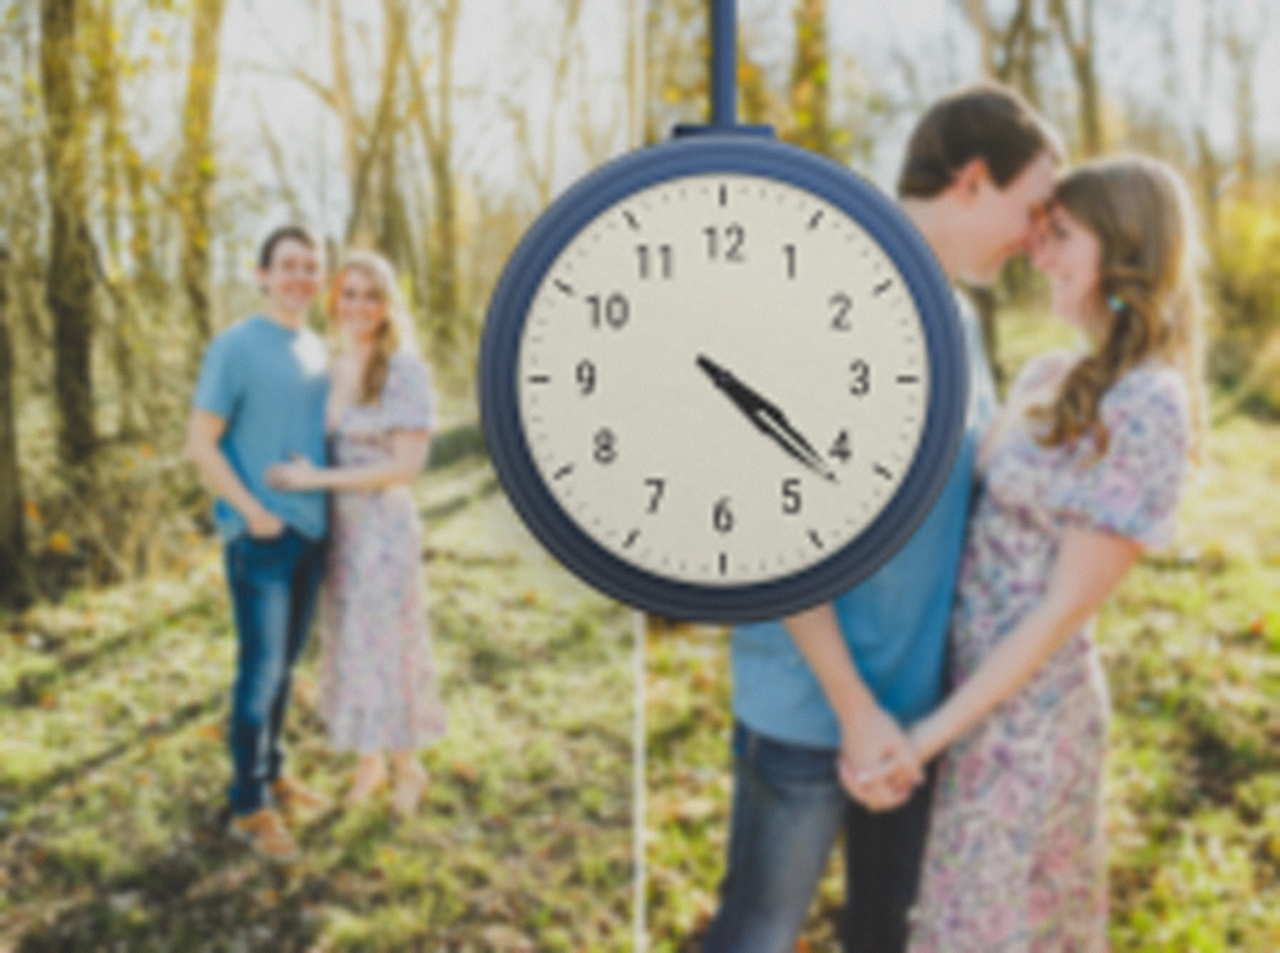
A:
4:22
